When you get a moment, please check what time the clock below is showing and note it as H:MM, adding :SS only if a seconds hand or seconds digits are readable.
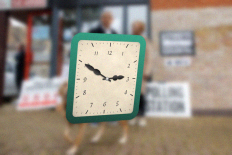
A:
2:50
